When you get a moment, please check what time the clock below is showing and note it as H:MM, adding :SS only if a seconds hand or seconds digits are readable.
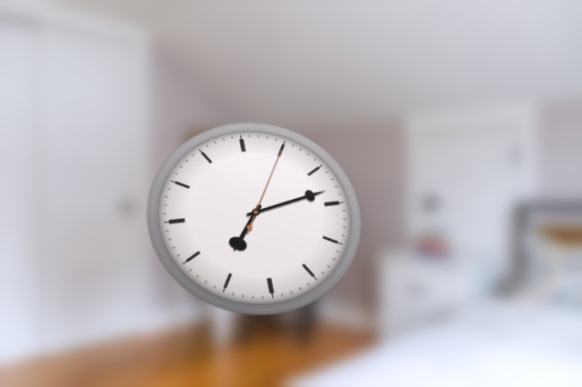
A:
7:13:05
